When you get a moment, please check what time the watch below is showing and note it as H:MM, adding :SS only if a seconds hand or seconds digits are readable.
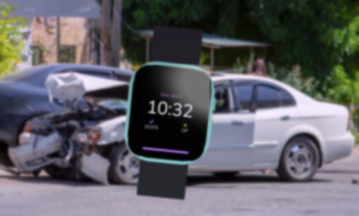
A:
10:32
